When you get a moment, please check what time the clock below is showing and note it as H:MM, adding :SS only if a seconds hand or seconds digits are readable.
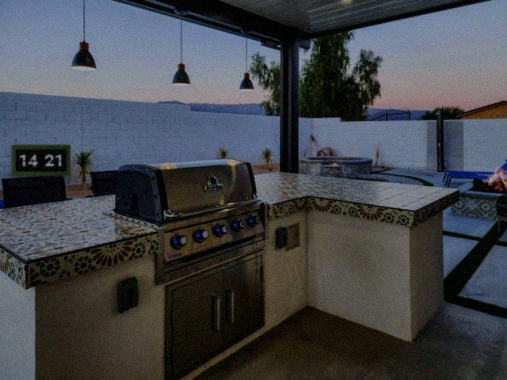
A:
14:21
